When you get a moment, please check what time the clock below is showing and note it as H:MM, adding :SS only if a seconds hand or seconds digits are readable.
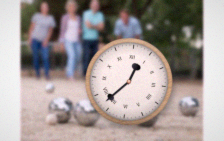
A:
12:37
